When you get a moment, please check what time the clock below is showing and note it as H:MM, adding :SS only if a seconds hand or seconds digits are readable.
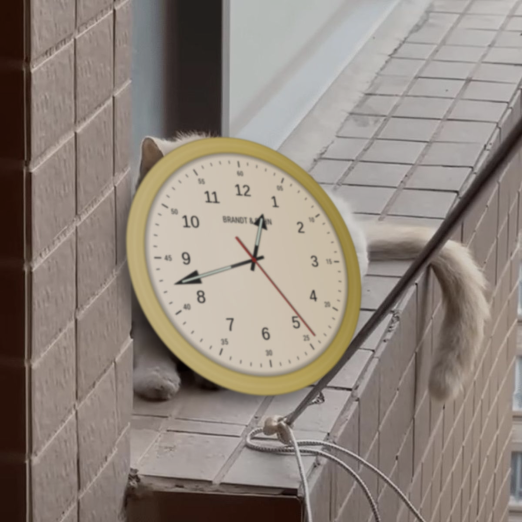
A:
12:42:24
